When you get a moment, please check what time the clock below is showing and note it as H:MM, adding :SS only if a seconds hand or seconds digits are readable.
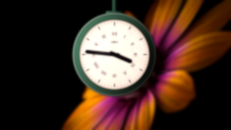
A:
3:46
